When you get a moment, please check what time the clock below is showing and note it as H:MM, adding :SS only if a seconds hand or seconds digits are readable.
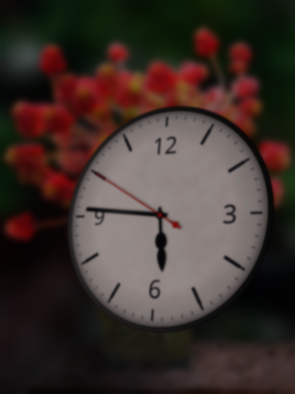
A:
5:45:50
